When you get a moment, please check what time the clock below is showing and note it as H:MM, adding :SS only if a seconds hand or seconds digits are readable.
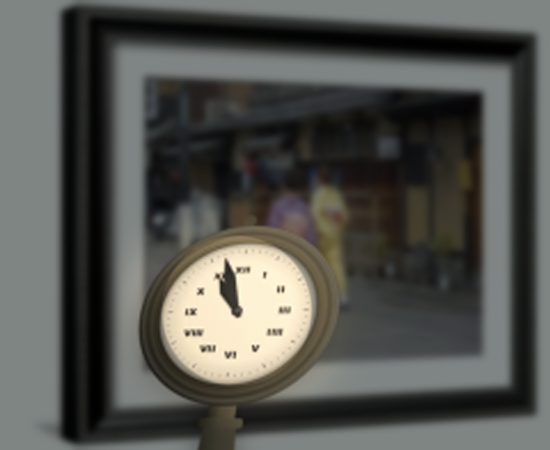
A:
10:57
